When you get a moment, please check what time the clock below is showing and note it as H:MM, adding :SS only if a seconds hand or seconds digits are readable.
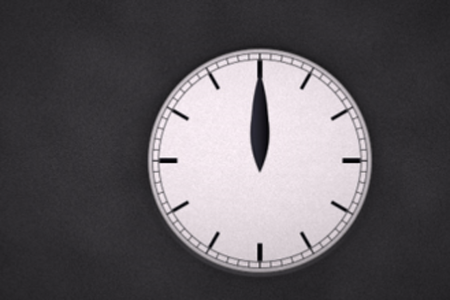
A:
12:00
